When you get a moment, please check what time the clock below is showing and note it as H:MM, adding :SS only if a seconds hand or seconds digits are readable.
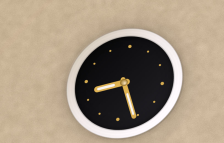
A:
8:26
